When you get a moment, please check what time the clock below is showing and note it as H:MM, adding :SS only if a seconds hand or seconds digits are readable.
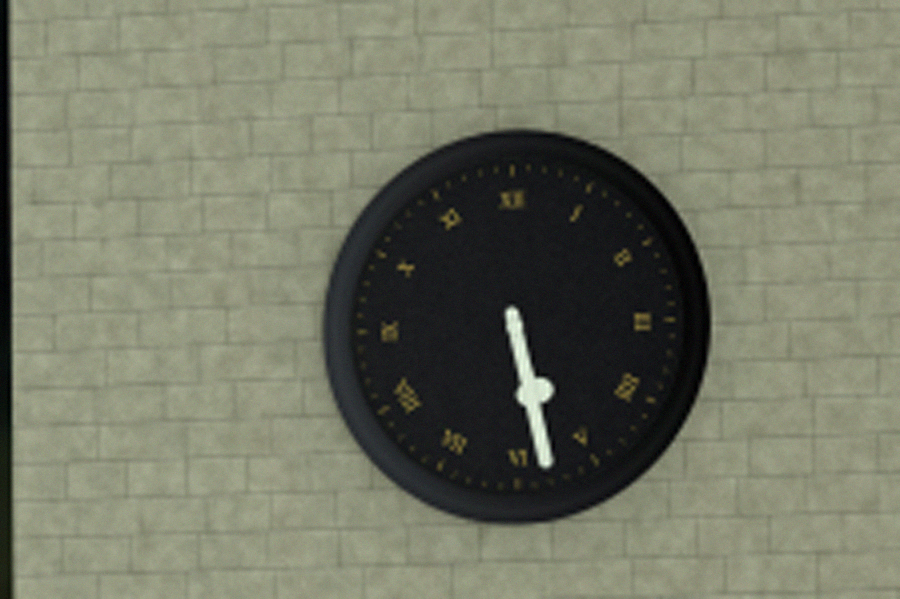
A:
5:28
